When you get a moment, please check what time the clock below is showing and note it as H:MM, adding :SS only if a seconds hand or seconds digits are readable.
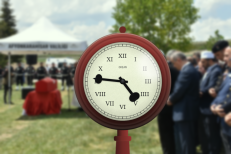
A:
4:46
